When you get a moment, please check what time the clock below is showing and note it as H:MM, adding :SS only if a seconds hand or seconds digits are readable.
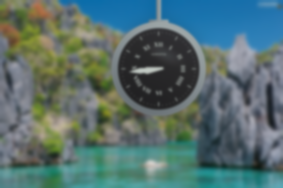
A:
8:44
